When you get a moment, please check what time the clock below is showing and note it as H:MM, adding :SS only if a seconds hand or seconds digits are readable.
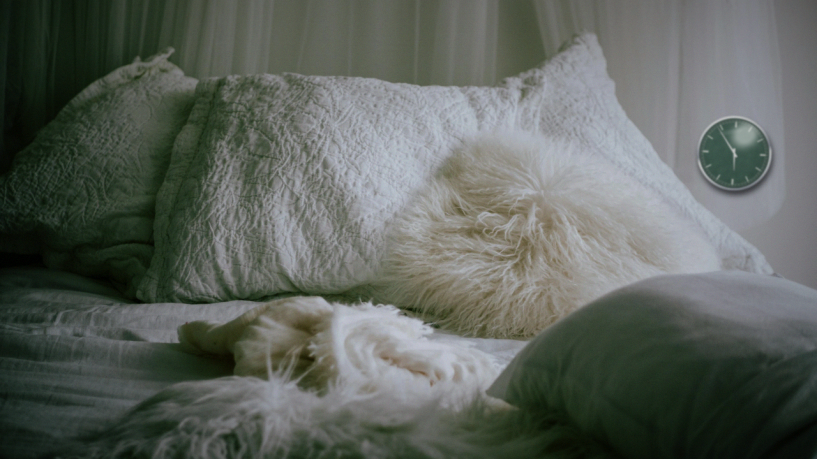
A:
5:54
